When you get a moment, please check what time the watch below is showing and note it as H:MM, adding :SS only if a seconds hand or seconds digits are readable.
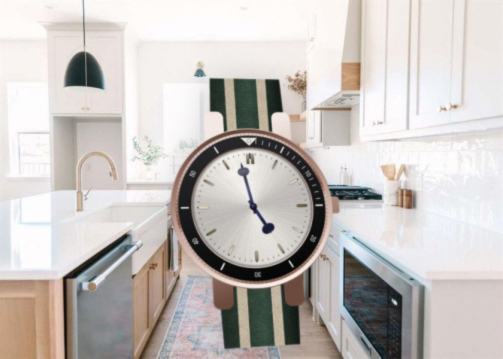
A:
4:58
